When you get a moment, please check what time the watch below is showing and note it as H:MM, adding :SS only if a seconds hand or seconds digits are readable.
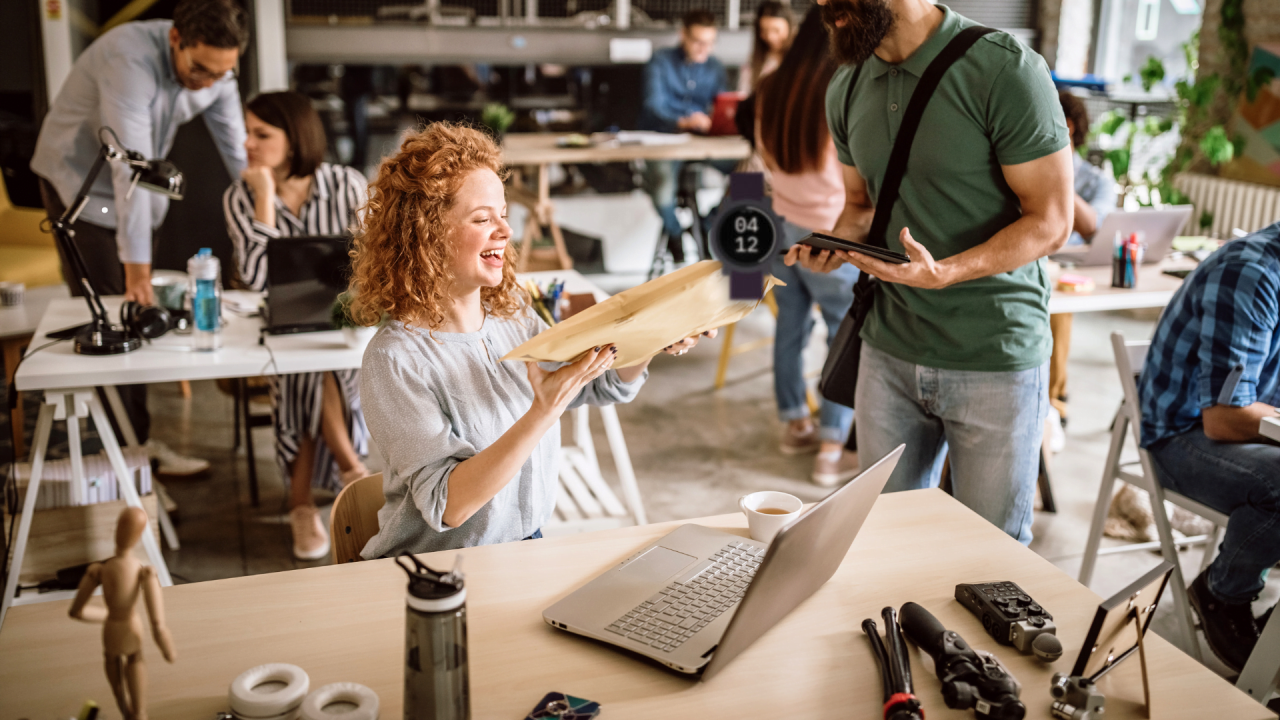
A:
4:12
